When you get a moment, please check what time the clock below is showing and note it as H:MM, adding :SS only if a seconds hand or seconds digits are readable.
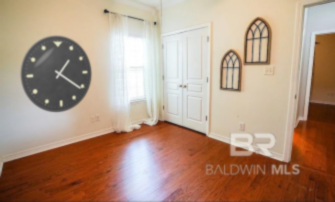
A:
1:21
